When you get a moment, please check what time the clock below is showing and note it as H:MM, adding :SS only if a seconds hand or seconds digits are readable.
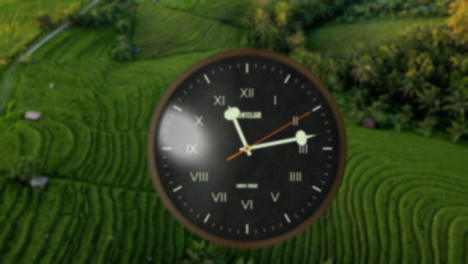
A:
11:13:10
